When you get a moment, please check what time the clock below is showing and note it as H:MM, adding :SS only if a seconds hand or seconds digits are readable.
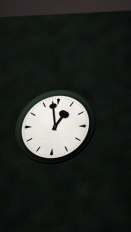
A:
12:58
